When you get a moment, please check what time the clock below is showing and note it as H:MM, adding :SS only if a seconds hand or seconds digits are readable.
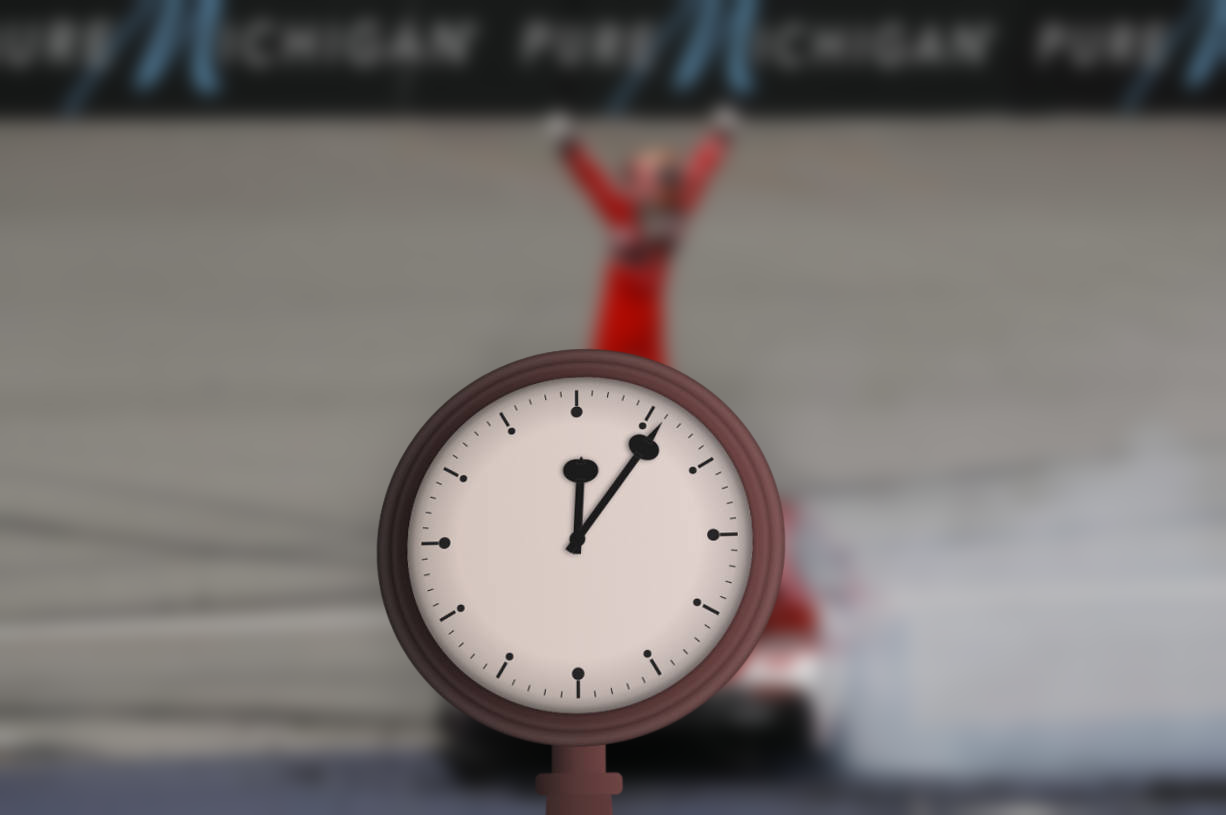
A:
12:06
